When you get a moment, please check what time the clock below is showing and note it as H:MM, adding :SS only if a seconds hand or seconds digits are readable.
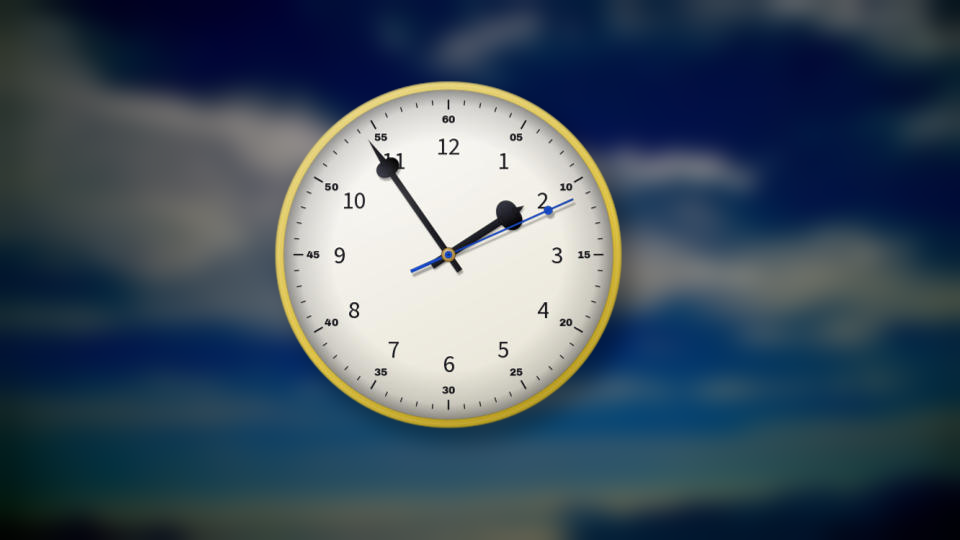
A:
1:54:11
